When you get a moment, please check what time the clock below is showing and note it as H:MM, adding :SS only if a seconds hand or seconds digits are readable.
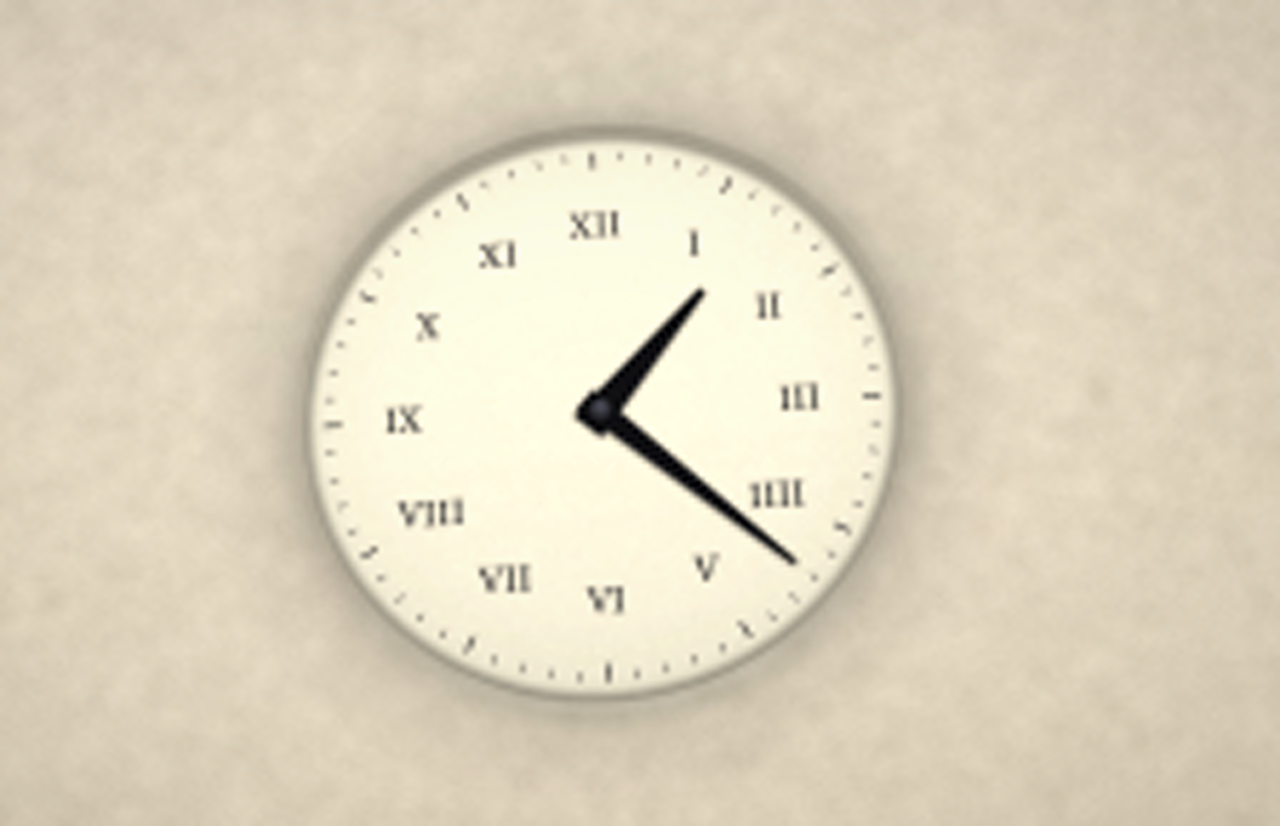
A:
1:22
